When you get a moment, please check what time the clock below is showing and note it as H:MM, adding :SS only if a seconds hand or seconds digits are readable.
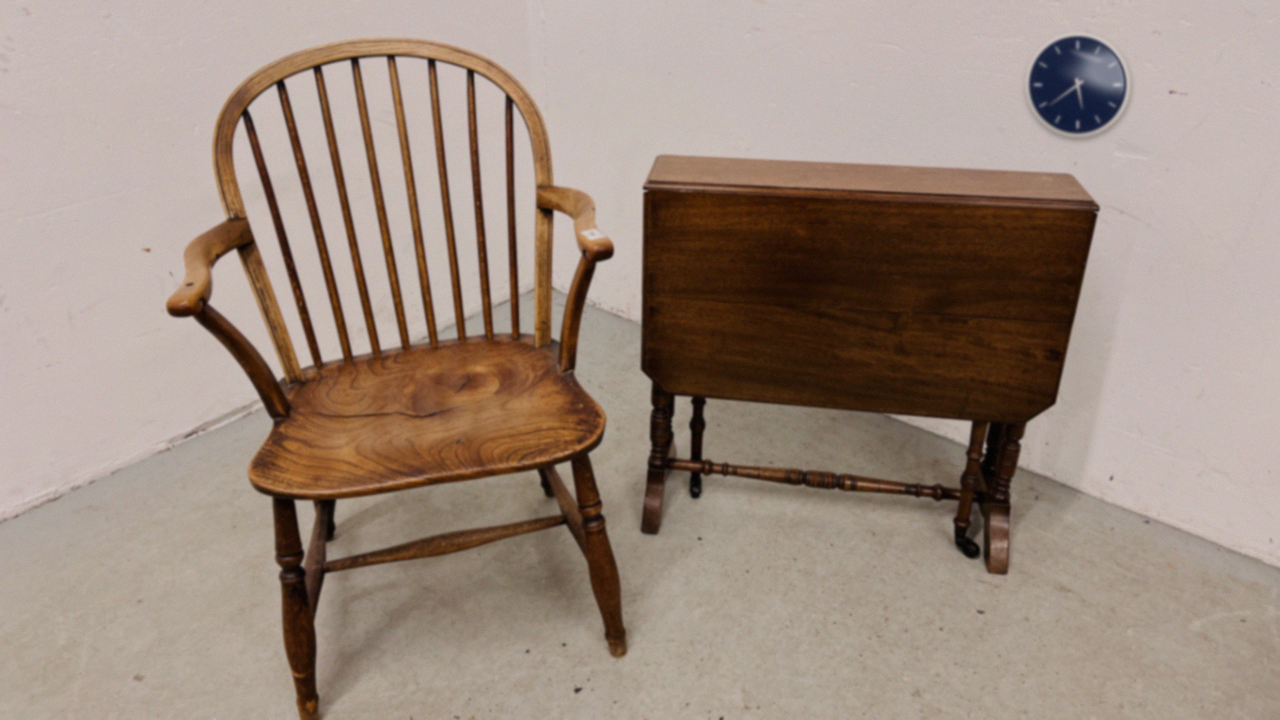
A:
5:39
